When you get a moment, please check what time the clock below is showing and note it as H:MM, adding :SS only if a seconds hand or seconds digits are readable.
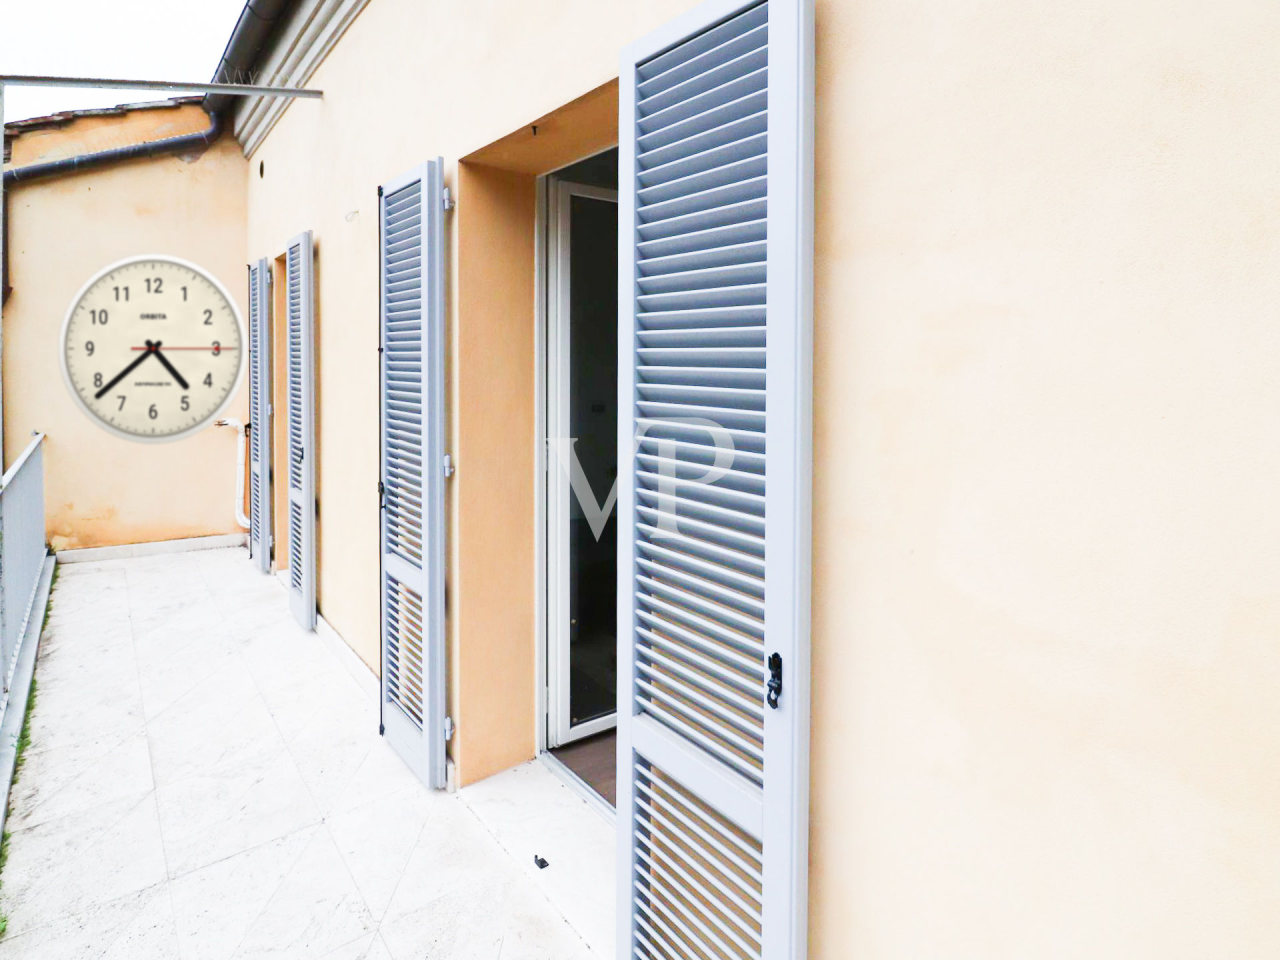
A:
4:38:15
